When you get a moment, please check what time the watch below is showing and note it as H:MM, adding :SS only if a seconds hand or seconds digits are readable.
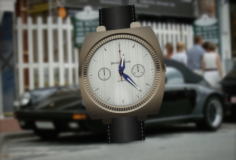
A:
12:23
